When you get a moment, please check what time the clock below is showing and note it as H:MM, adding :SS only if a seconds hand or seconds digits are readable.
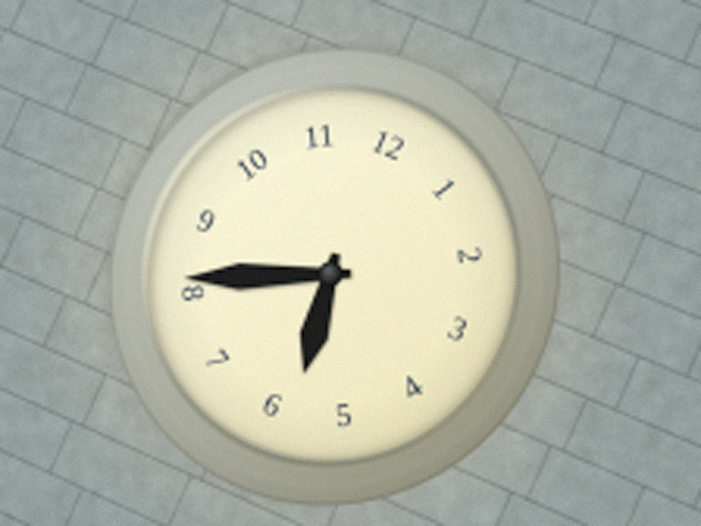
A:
5:41
